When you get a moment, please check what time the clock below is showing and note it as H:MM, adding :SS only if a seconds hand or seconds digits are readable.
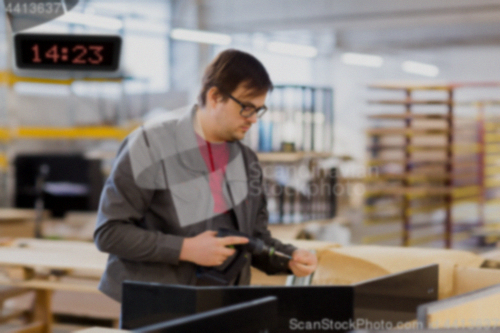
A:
14:23
